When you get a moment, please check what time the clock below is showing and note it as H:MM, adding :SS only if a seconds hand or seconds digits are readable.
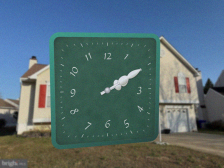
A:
2:10
